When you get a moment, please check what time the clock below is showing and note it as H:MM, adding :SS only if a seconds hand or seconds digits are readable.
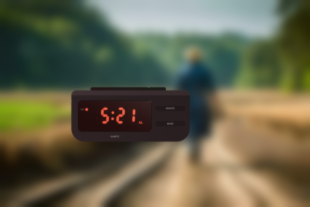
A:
5:21
